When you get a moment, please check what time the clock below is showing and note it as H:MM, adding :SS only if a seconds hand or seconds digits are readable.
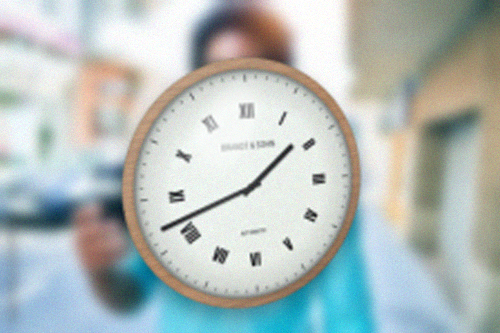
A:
1:42
